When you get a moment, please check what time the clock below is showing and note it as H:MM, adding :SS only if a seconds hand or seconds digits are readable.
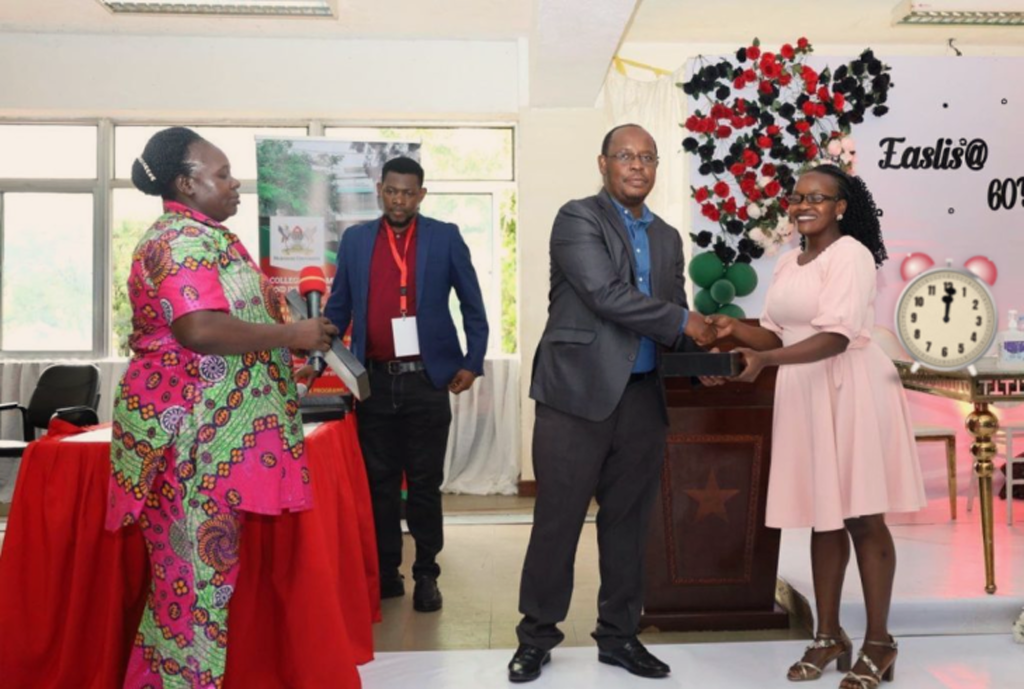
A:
12:01
